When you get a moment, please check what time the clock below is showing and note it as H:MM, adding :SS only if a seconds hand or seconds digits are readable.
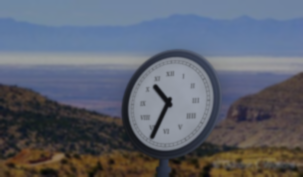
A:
10:34
